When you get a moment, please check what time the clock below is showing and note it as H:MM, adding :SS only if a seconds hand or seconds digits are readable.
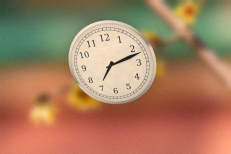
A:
7:12
